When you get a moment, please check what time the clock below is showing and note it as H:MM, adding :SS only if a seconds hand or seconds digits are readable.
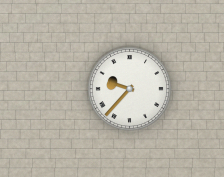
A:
9:37
